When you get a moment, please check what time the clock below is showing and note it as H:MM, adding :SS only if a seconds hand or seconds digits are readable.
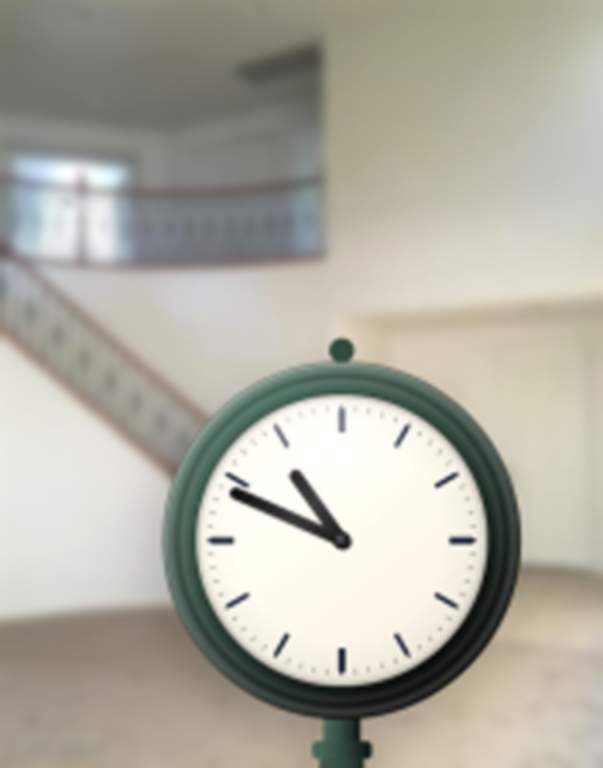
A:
10:49
